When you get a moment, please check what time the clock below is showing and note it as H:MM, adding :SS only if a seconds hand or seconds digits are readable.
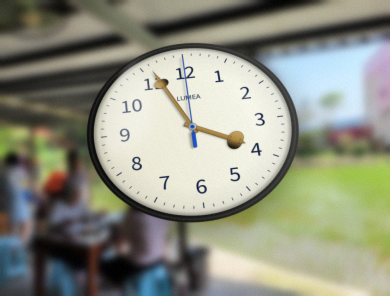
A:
3:56:00
